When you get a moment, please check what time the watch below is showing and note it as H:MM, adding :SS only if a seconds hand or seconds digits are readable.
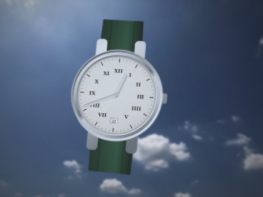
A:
12:41
